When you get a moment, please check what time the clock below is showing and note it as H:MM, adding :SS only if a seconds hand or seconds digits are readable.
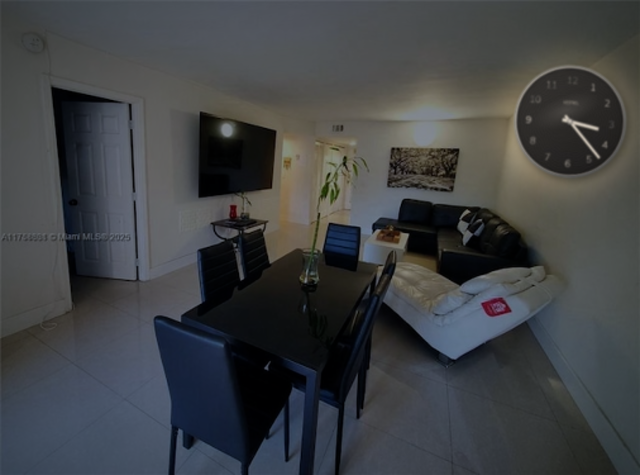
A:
3:23
